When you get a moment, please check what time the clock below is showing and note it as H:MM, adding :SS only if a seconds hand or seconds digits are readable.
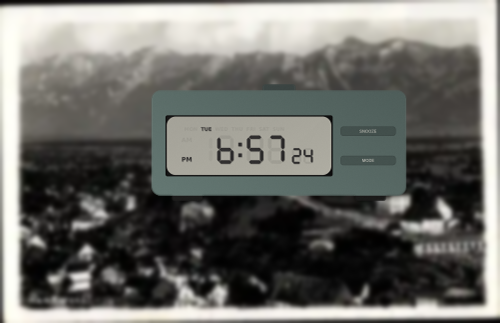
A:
6:57:24
